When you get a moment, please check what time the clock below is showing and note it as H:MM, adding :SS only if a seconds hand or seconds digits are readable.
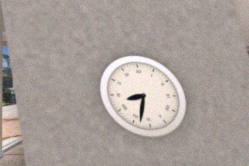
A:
8:33
